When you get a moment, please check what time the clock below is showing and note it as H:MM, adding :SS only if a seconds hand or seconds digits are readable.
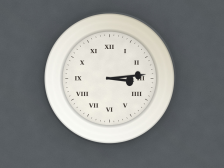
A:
3:14
